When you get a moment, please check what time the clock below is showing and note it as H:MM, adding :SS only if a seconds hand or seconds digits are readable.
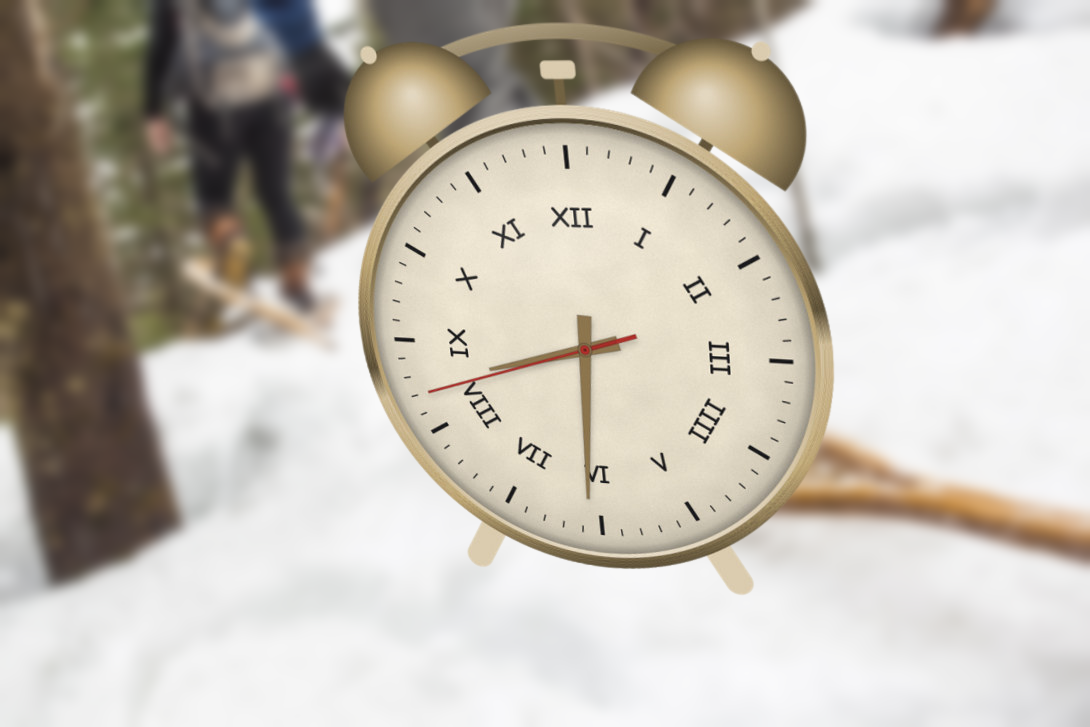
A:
8:30:42
